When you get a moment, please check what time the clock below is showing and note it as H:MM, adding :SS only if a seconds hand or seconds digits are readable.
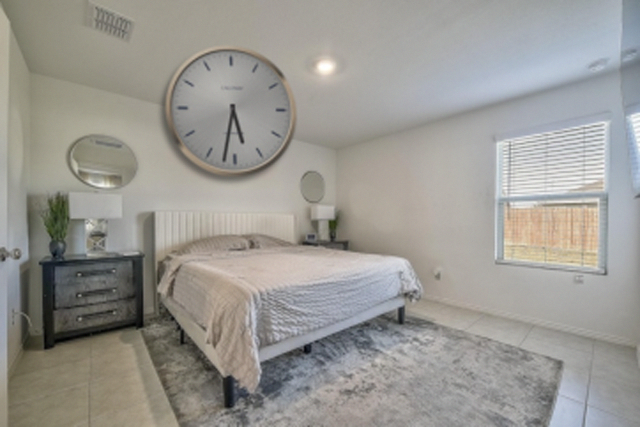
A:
5:32
